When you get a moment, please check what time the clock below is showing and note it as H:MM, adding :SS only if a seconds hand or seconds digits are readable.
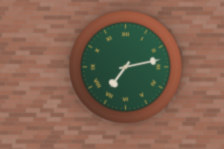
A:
7:13
